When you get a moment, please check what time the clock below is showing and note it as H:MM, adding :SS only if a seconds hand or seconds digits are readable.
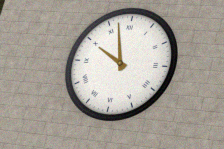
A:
9:57
